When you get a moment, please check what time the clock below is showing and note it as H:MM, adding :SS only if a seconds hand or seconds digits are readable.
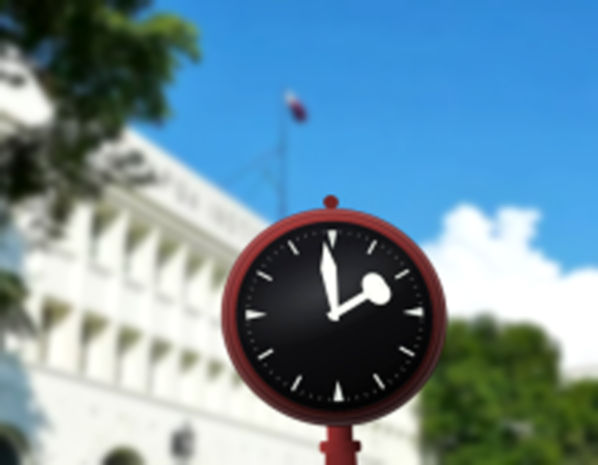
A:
1:59
